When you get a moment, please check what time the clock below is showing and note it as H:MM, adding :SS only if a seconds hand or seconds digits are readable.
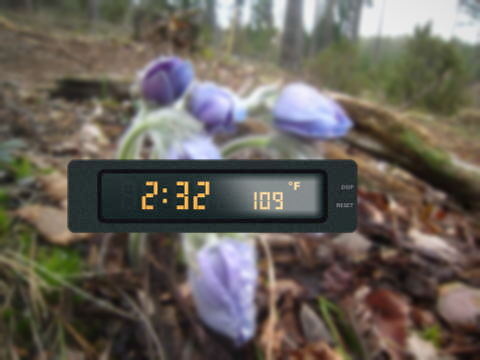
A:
2:32
